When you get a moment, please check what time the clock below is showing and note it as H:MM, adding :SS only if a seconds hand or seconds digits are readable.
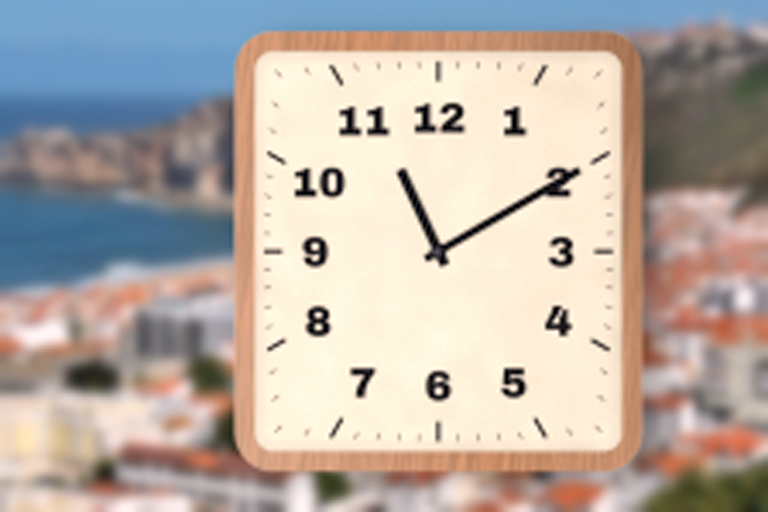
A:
11:10
